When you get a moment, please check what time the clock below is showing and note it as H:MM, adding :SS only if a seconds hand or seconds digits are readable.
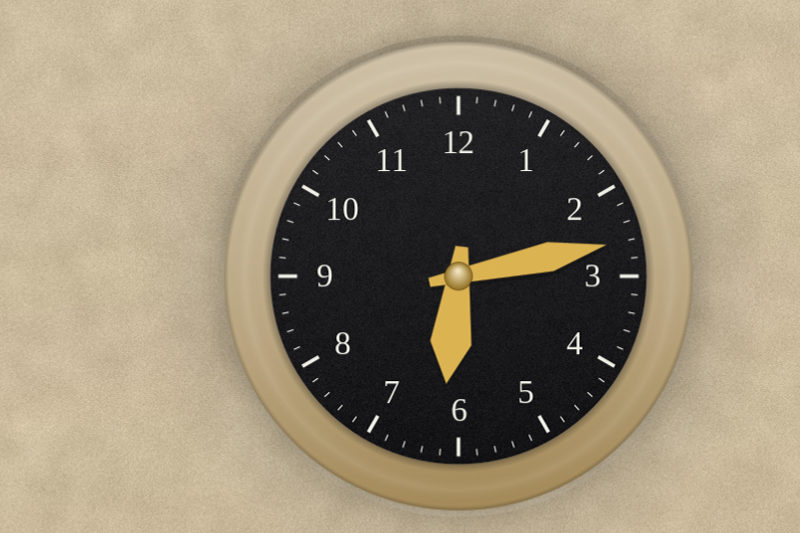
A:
6:13
